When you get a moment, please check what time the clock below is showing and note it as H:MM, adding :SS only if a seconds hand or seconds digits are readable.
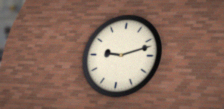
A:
9:12
